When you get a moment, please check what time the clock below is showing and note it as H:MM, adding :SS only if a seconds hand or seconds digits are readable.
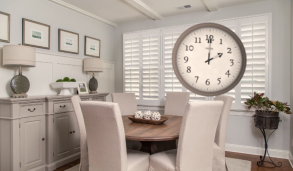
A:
2:00
